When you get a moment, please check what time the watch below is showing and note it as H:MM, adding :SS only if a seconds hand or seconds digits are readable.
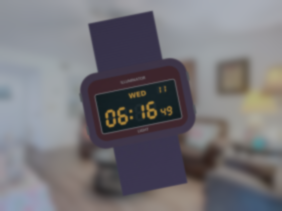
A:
6:16
